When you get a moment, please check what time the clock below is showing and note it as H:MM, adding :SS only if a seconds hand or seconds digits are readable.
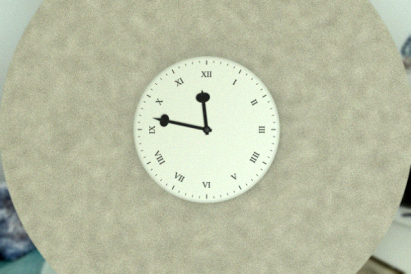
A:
11:47
